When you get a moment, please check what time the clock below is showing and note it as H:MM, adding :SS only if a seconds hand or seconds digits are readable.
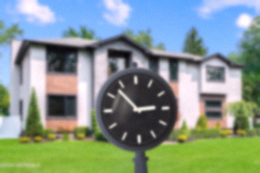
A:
2:53
